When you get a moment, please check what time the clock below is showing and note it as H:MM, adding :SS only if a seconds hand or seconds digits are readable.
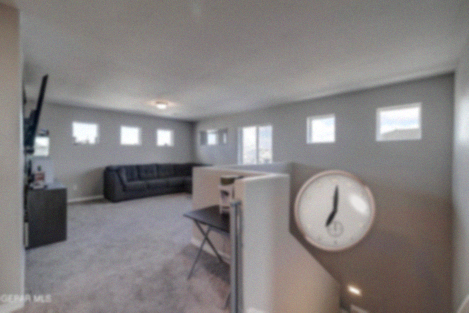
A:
7:01
